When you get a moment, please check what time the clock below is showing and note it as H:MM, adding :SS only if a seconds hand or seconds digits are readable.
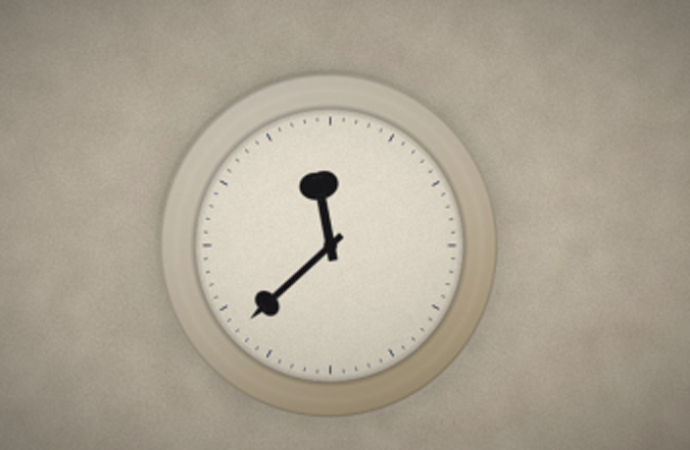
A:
11:38
